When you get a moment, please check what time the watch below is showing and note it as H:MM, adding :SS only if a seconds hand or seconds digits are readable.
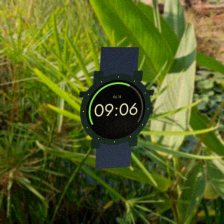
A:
9:06
